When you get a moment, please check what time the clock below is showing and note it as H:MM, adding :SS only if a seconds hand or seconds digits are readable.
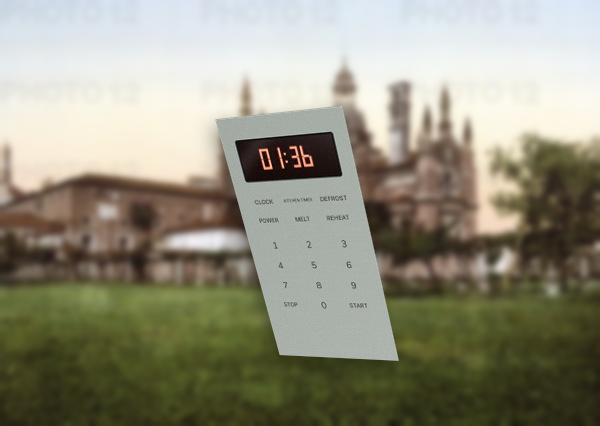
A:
1:36
